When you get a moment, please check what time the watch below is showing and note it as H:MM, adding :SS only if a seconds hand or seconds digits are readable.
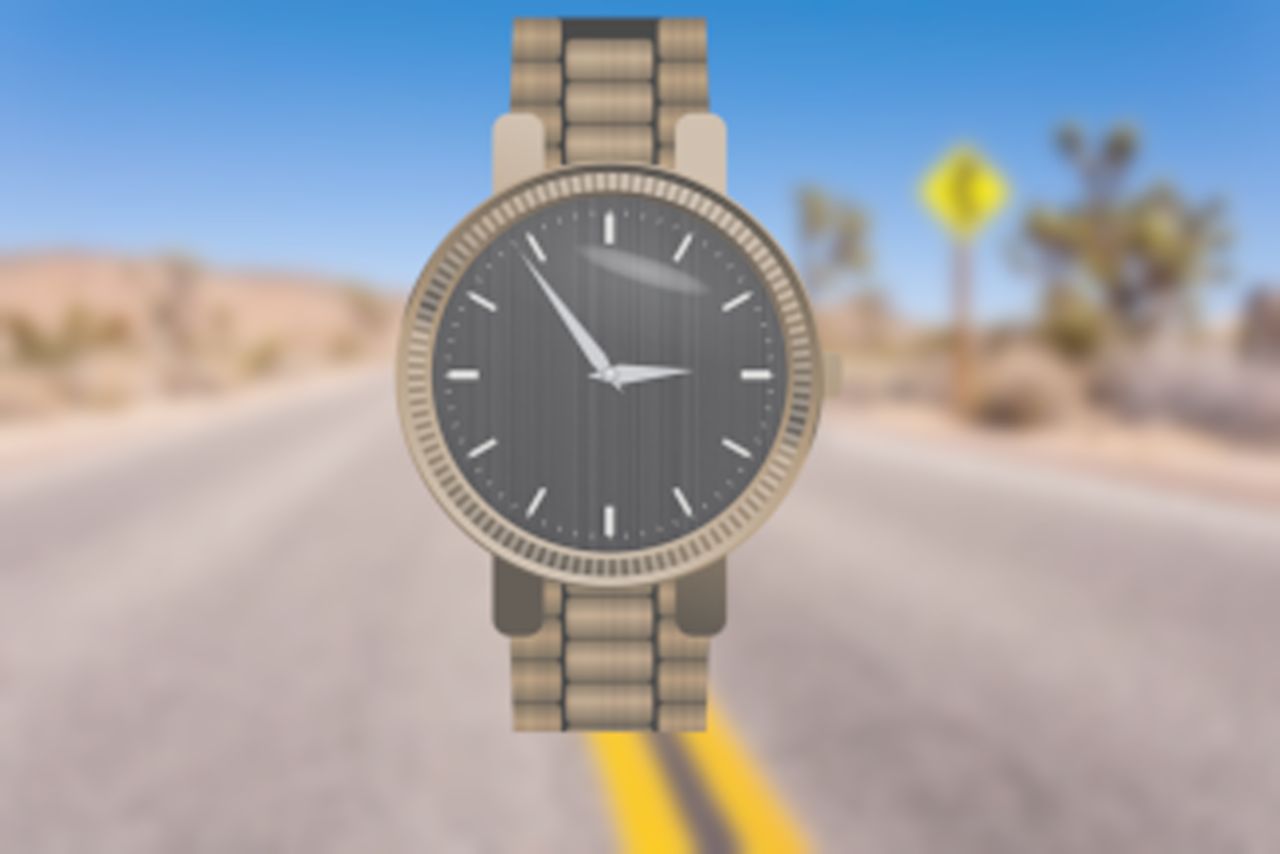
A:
2:54
